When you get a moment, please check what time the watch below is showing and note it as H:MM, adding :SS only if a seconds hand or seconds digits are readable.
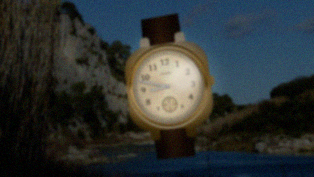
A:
8:48
